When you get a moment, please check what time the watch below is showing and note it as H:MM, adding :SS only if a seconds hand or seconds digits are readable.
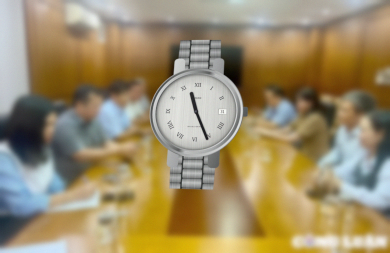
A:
11:26
